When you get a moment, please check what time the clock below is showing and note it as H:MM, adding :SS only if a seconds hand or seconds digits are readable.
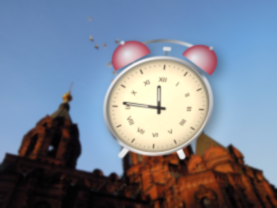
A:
11:46
